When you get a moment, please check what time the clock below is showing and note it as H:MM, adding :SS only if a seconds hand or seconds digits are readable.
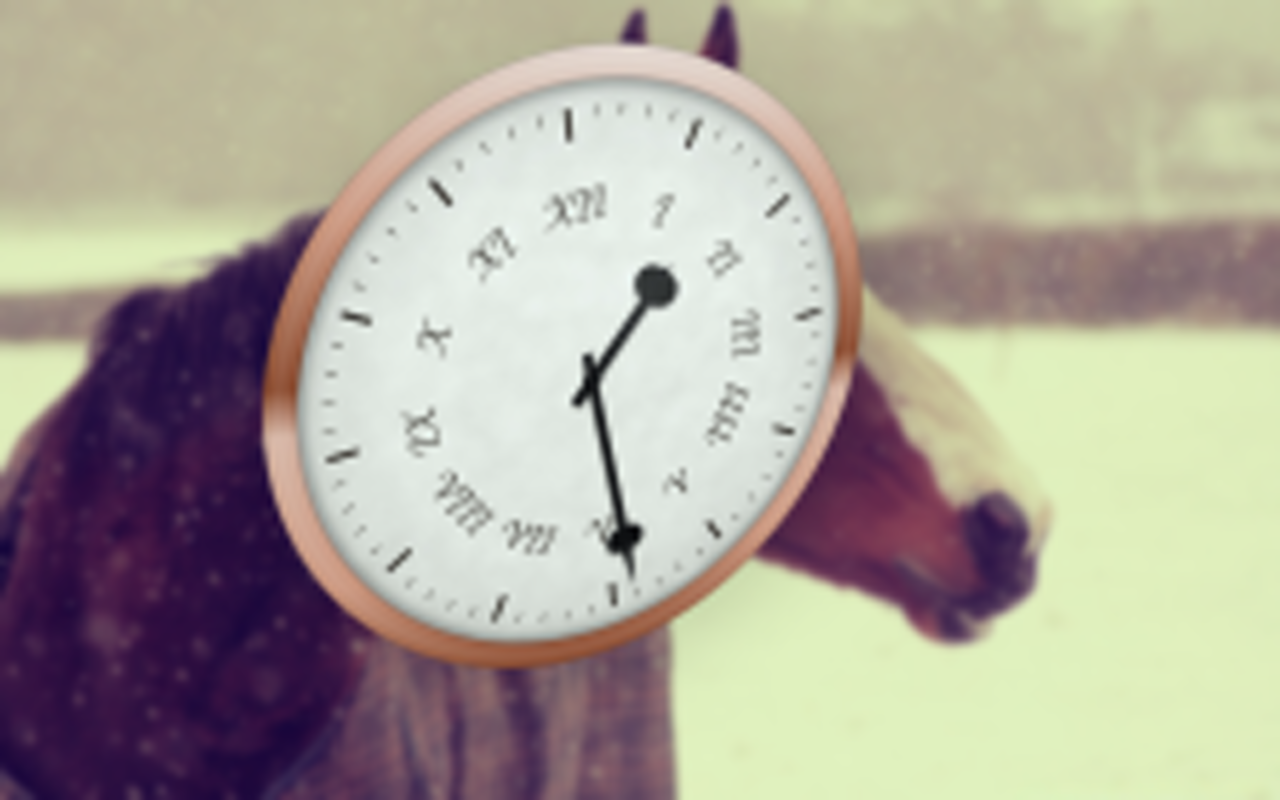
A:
1:29
